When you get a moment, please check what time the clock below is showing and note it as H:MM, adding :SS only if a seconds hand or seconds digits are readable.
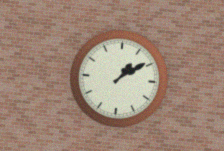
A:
1:09
